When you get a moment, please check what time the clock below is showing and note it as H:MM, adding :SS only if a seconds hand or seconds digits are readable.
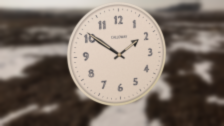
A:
1:51
